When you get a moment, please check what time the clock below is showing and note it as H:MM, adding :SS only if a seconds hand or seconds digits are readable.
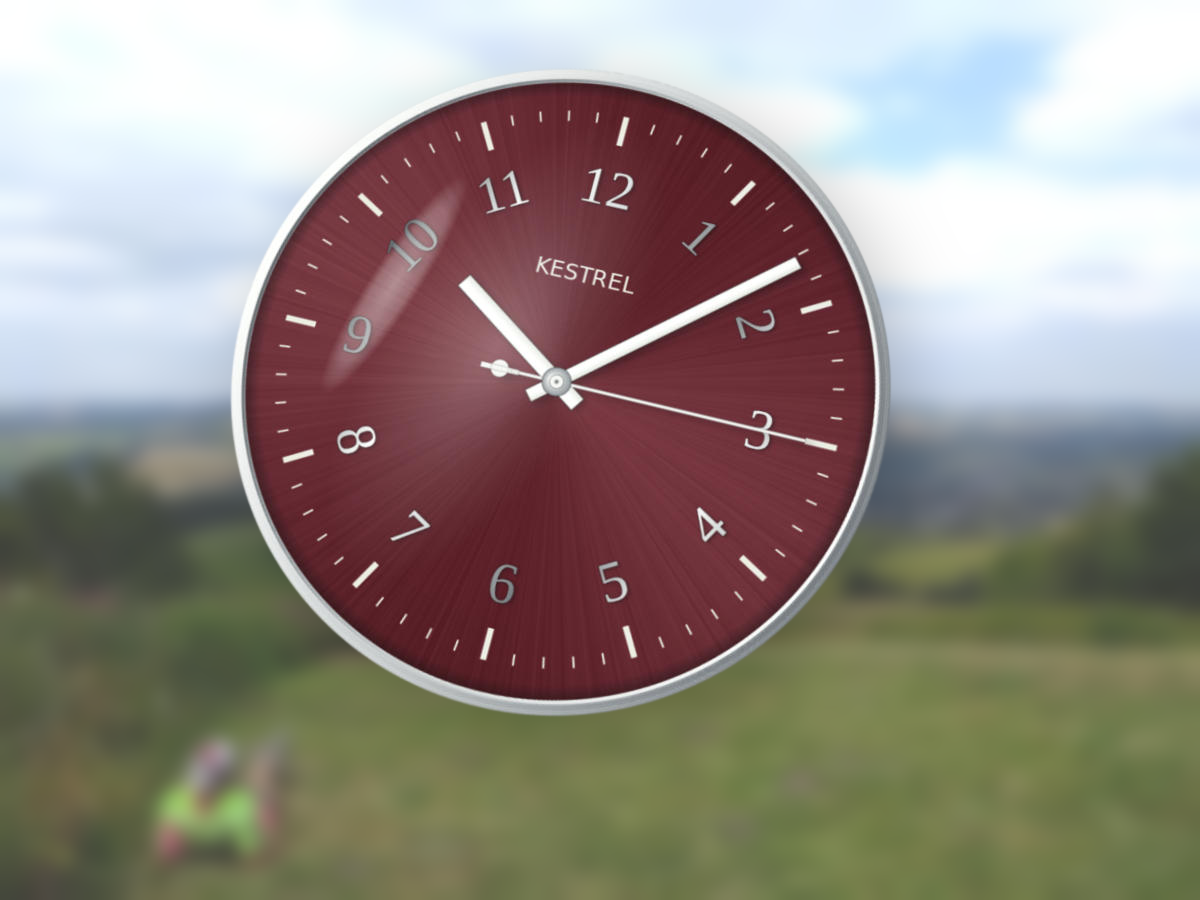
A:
10:08:15
